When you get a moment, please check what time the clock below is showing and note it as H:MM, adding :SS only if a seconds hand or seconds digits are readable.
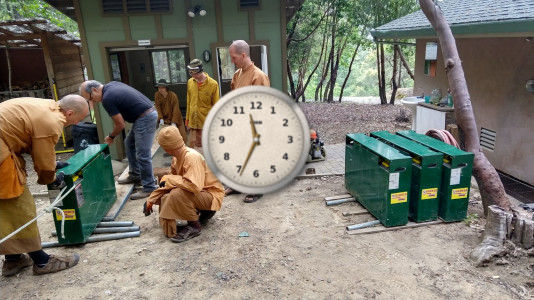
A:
11:34
